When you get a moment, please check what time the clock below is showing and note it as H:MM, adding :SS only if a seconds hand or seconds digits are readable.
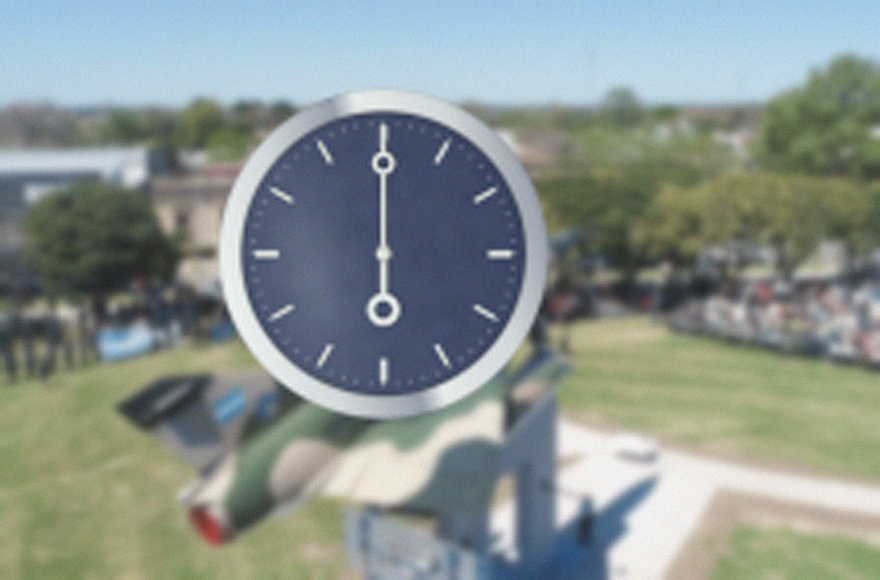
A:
6:00
